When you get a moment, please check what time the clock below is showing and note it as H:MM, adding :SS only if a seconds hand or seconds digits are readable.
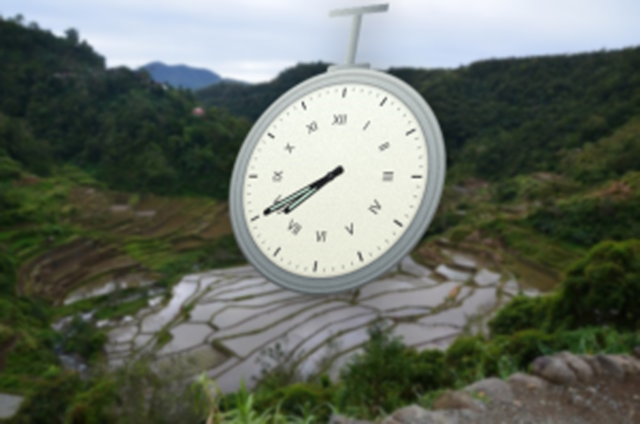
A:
7:40
